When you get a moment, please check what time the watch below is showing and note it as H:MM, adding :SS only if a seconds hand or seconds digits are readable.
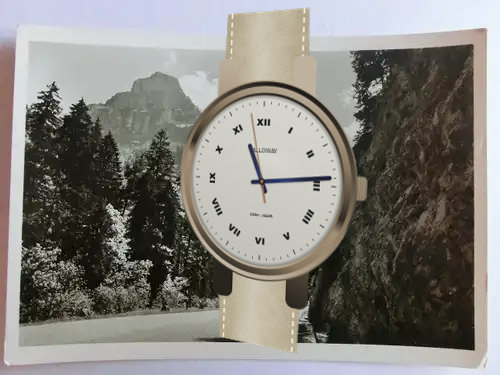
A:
11:13:58
